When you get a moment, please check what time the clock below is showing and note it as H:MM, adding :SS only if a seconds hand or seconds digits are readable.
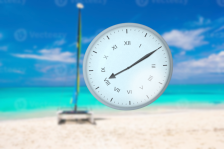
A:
8:10
